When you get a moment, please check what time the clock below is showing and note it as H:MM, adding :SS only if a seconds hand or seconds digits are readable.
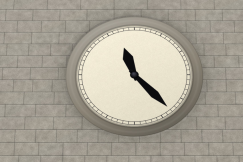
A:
11:23
